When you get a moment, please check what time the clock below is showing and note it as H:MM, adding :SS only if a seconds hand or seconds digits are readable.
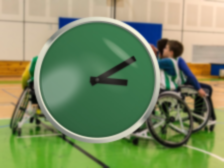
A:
3:10
